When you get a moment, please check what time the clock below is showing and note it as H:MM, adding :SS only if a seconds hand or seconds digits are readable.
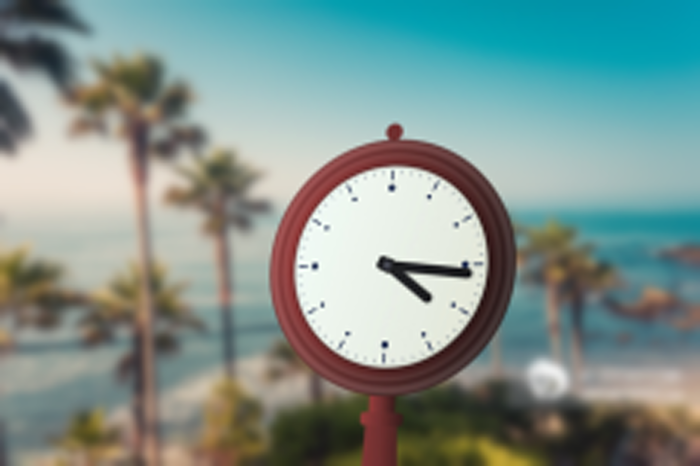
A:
4:16
